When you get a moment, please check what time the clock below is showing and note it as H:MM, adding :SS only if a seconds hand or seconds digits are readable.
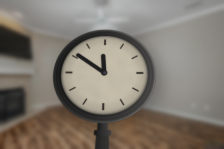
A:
11:51
